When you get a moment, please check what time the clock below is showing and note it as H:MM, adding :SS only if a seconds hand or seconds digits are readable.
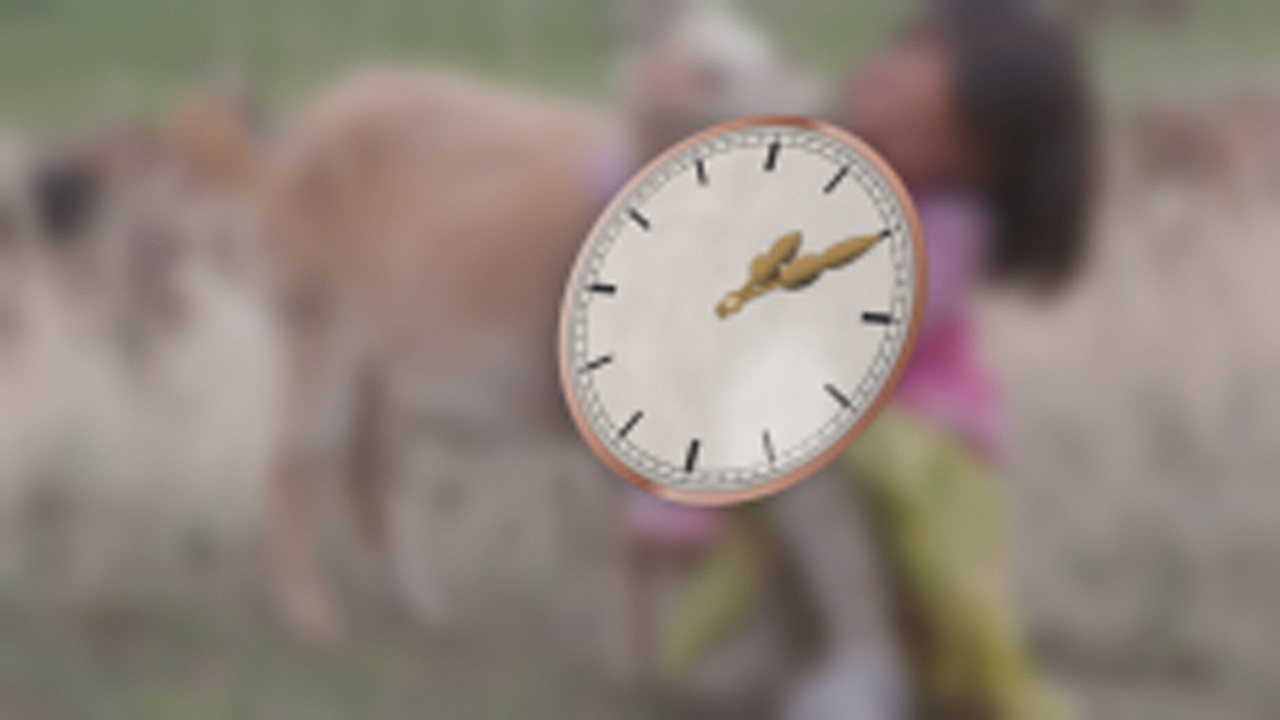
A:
1:10
